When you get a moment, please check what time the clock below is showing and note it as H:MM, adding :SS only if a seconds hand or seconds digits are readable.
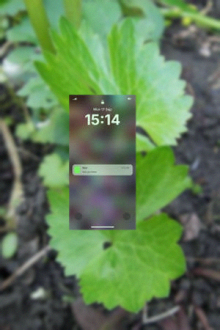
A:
15:14
